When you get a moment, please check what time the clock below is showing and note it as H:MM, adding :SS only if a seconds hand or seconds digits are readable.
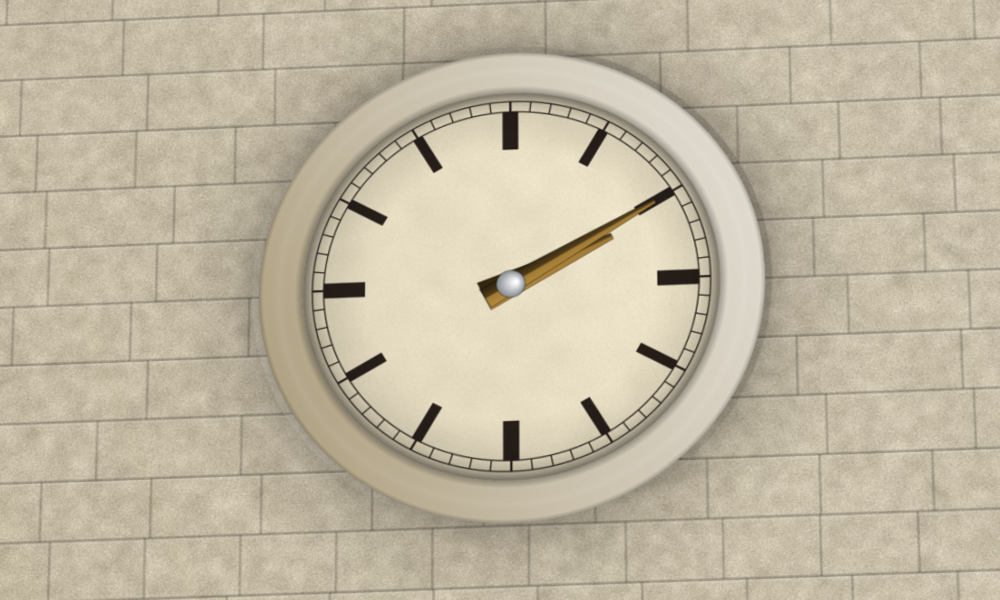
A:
2:10
